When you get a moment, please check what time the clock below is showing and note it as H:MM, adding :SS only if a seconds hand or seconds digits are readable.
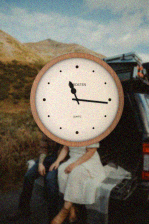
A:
11:16
